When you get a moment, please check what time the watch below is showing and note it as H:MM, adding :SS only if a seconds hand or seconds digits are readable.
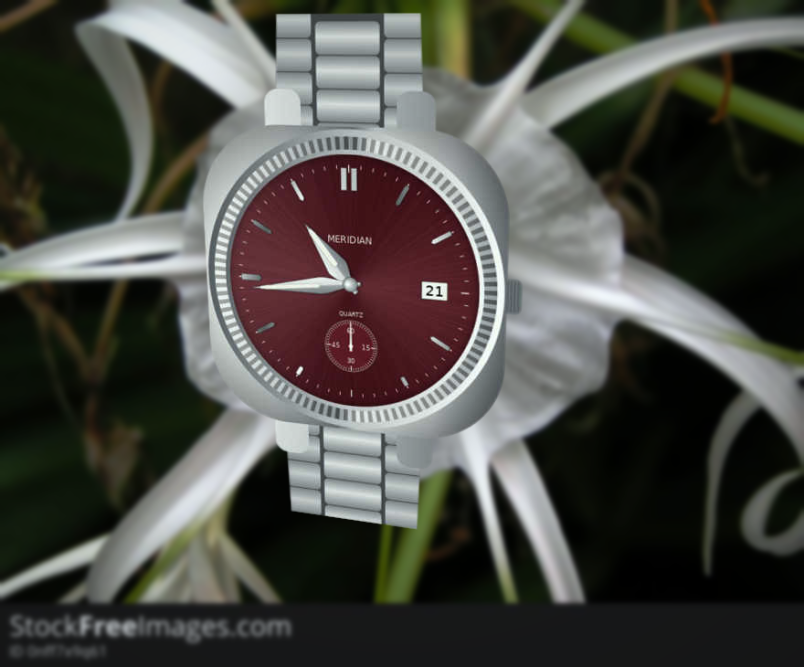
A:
10:44
